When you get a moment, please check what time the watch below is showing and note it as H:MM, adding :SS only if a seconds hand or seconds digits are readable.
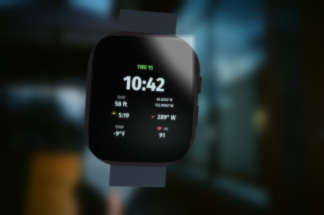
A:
10:42
